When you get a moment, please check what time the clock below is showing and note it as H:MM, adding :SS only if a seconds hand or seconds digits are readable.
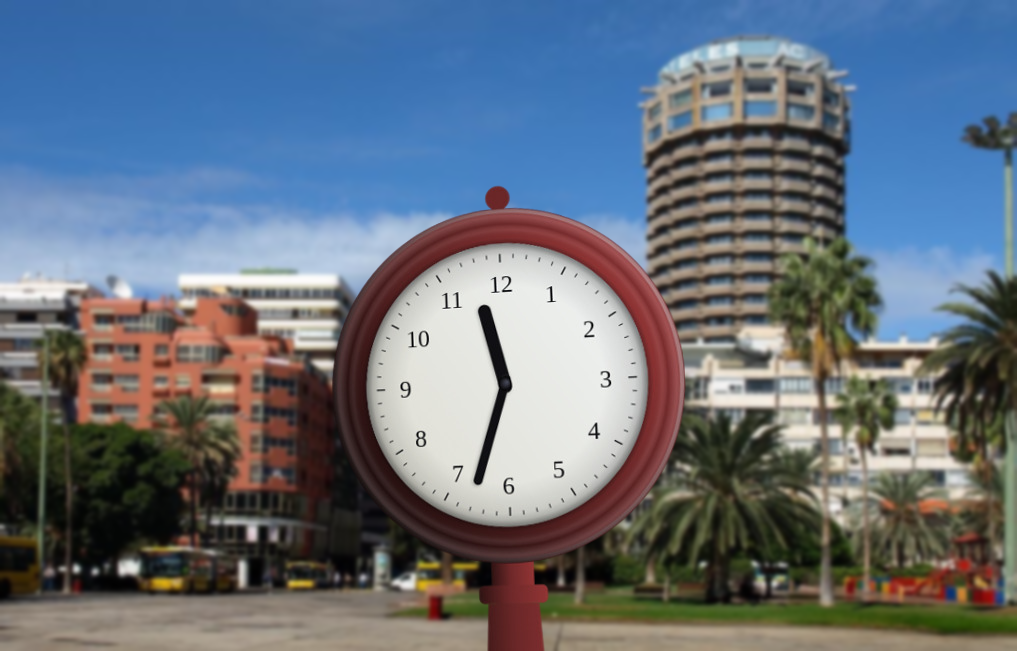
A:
11:33
